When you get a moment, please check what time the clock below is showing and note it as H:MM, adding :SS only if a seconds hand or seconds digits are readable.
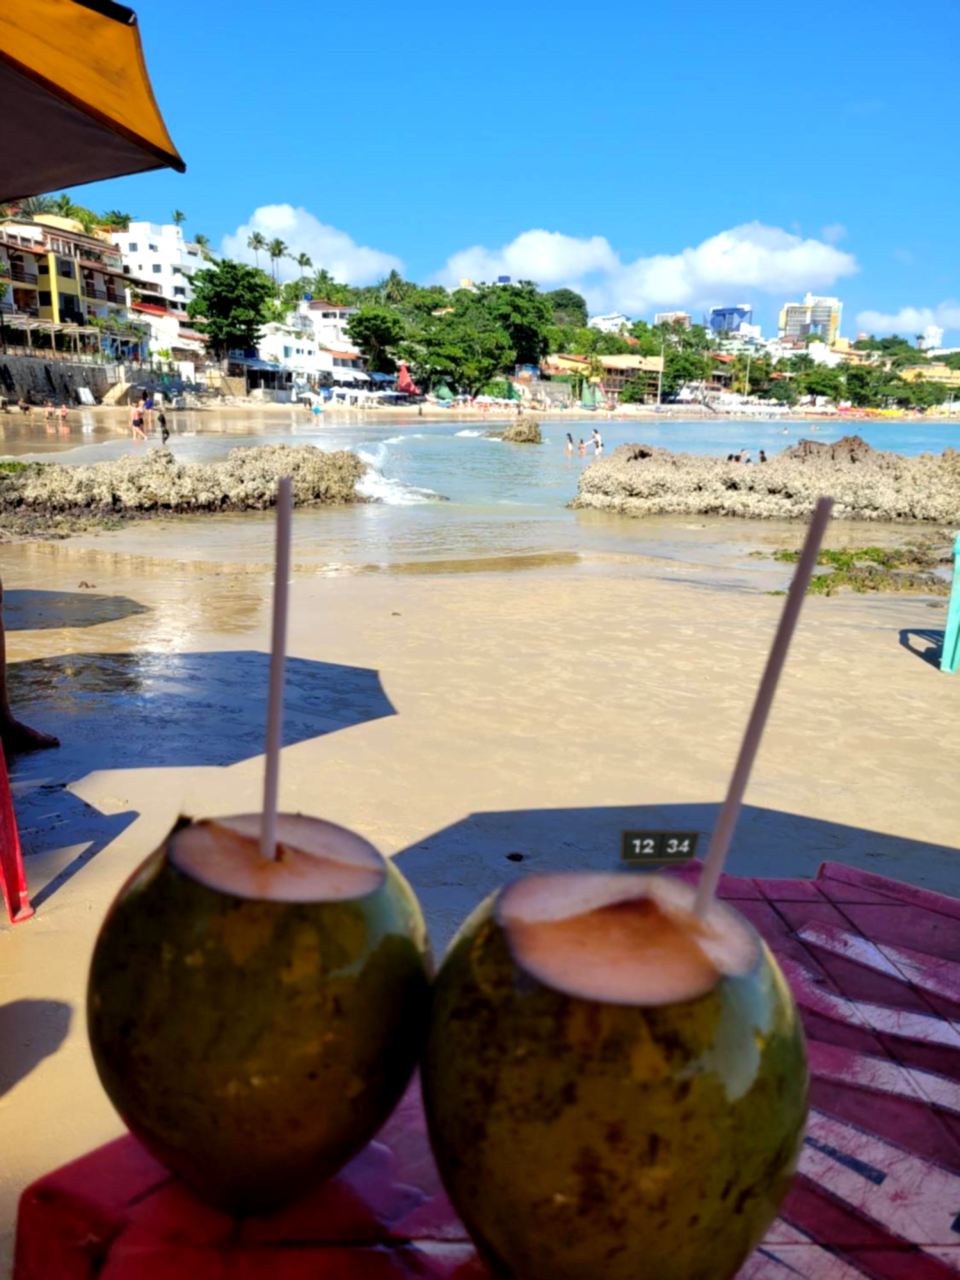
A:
12:34
